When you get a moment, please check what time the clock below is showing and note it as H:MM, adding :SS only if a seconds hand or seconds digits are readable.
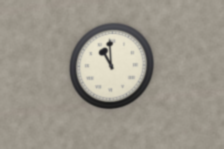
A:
10:59
